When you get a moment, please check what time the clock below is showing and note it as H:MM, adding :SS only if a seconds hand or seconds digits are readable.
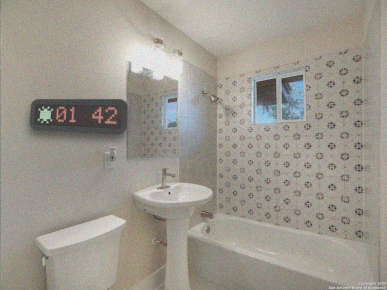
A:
1:42
